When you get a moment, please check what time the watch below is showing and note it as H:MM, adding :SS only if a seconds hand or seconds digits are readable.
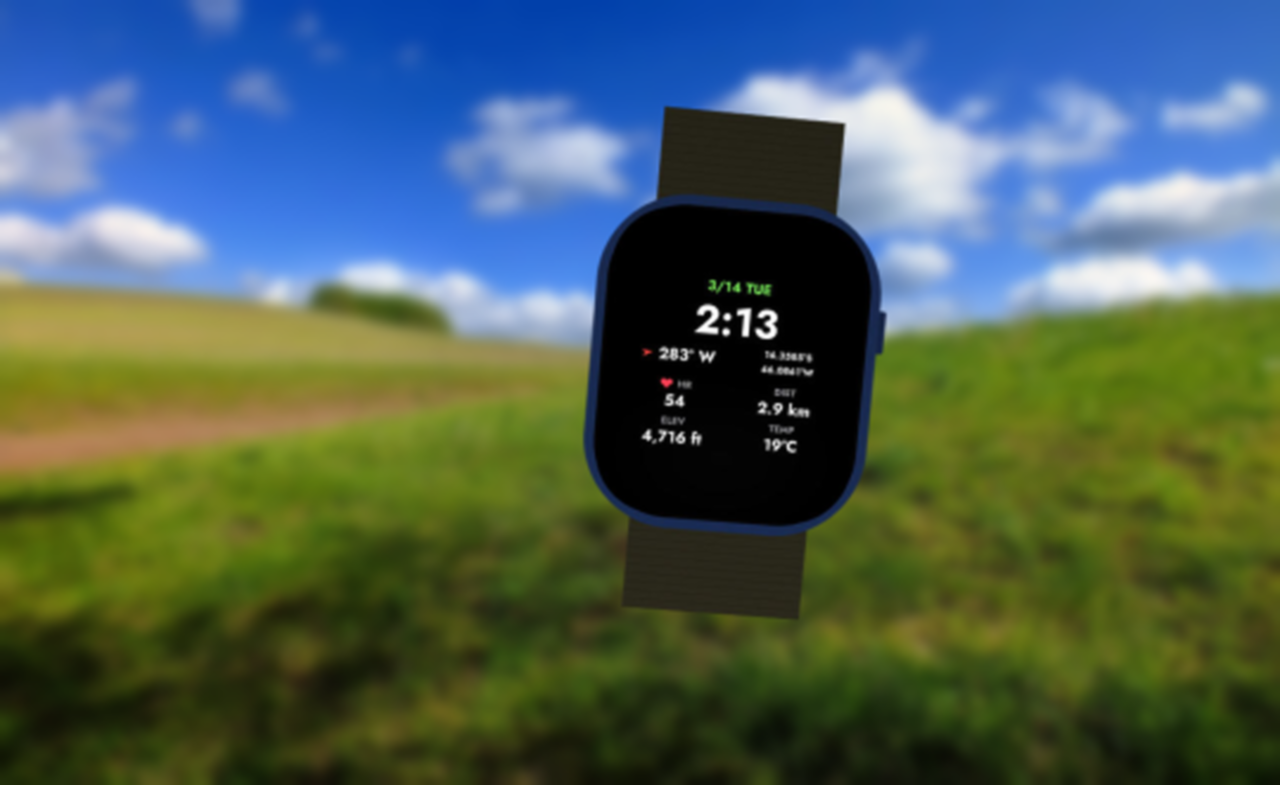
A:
2:13
